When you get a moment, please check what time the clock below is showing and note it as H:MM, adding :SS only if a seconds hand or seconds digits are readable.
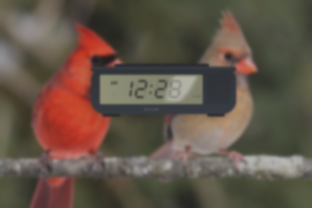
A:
12:28
